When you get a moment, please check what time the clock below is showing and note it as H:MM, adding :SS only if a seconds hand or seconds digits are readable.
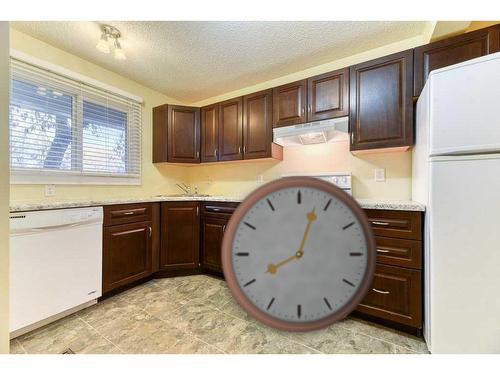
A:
8:03
